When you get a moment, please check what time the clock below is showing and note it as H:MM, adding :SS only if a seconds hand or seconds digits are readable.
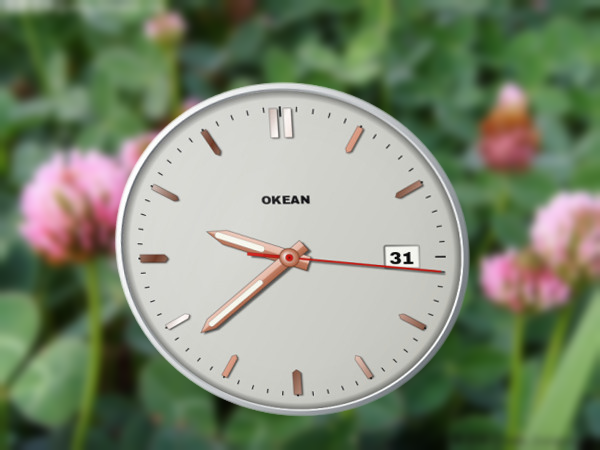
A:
9:38:16
